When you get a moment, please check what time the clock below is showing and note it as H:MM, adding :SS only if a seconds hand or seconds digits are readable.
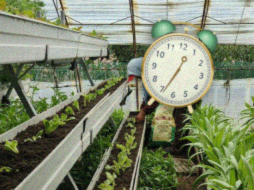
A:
12:34
